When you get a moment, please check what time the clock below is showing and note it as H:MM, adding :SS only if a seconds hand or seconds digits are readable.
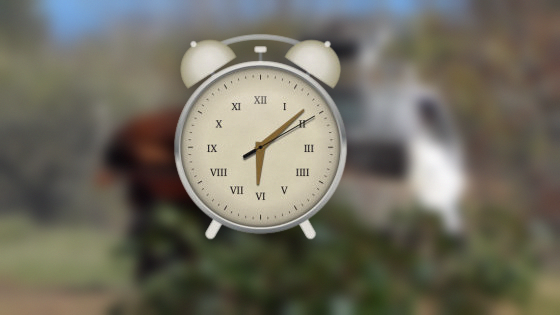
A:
6:08:10
